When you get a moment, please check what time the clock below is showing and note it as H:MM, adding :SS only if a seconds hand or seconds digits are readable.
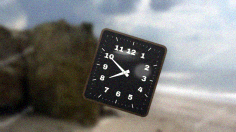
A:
7:50
